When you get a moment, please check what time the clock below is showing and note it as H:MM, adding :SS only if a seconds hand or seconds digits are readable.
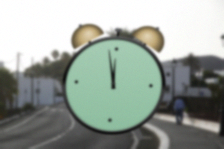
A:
11:58
